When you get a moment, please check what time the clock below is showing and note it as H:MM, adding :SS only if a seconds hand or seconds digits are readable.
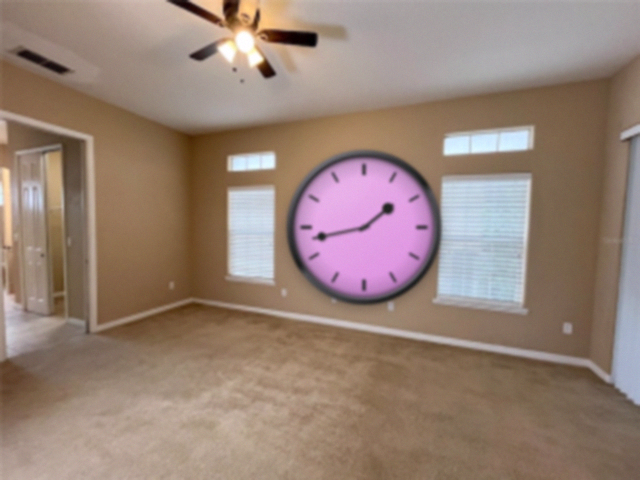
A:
1:43
